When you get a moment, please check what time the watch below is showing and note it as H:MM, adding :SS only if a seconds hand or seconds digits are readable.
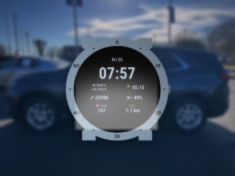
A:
7:57
